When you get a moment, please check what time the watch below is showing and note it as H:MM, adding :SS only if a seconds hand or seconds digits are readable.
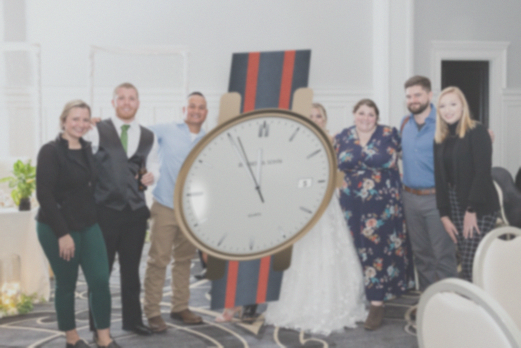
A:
11:54:56
